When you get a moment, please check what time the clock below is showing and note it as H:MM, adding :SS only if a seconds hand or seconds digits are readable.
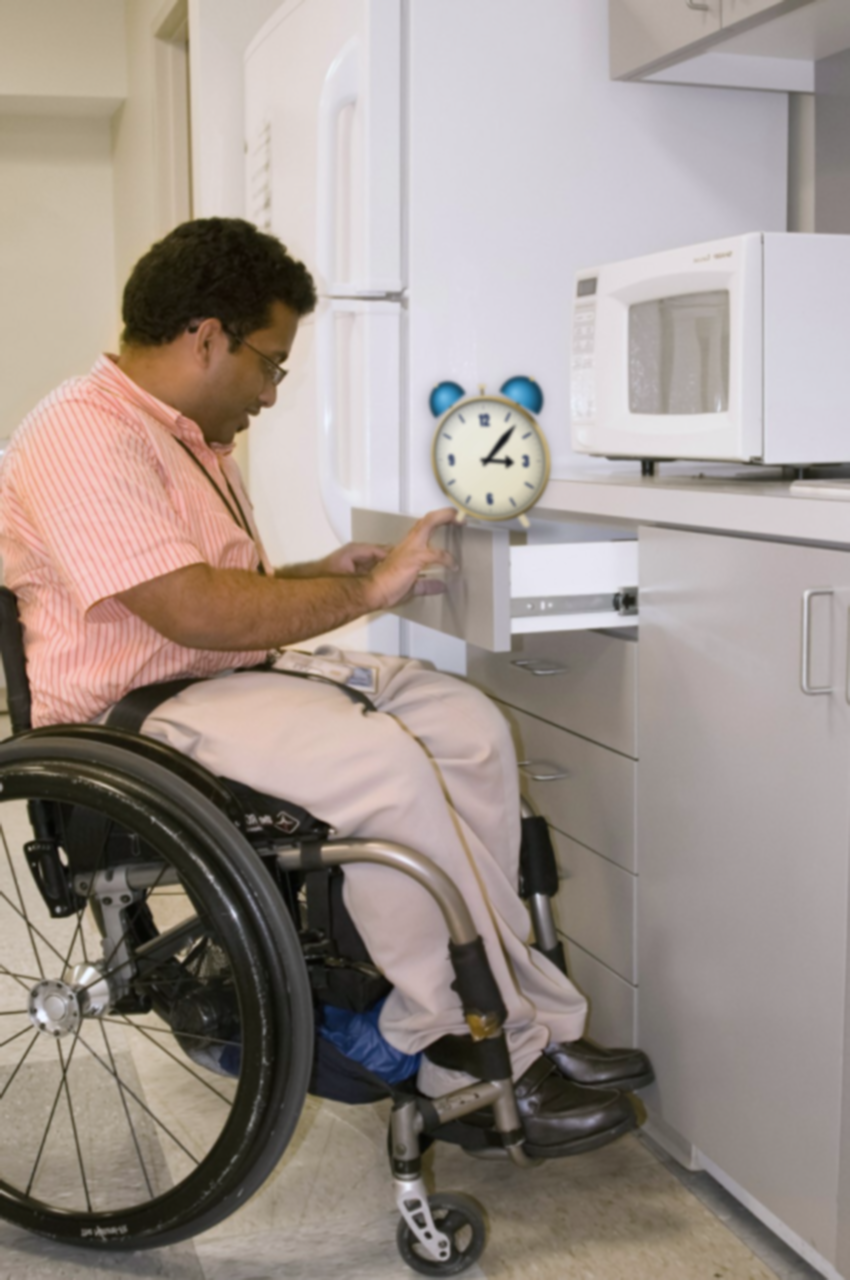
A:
3:07
